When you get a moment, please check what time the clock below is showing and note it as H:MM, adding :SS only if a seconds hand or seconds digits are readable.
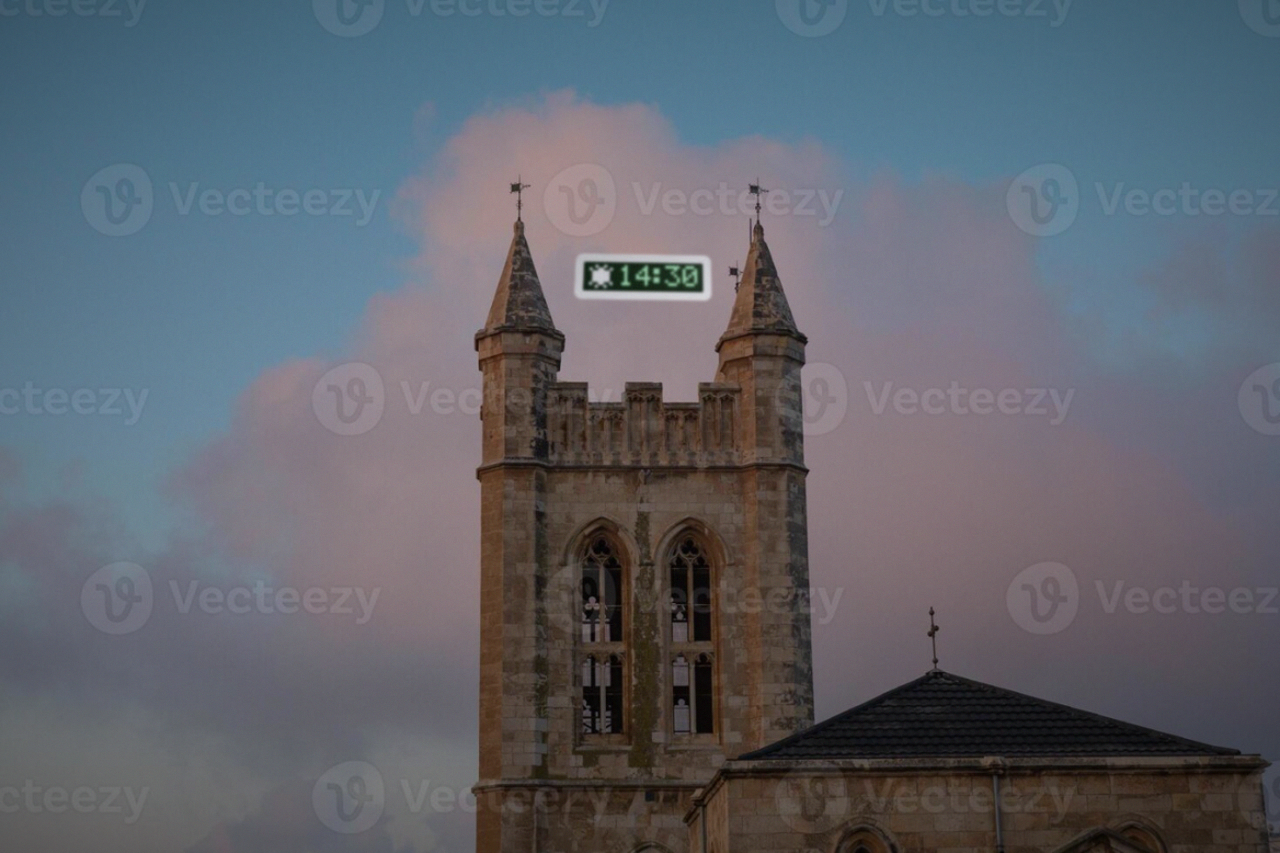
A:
14:30
